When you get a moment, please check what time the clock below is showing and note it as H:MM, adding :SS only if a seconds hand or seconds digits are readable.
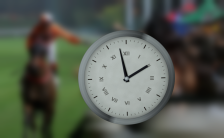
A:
1:58
